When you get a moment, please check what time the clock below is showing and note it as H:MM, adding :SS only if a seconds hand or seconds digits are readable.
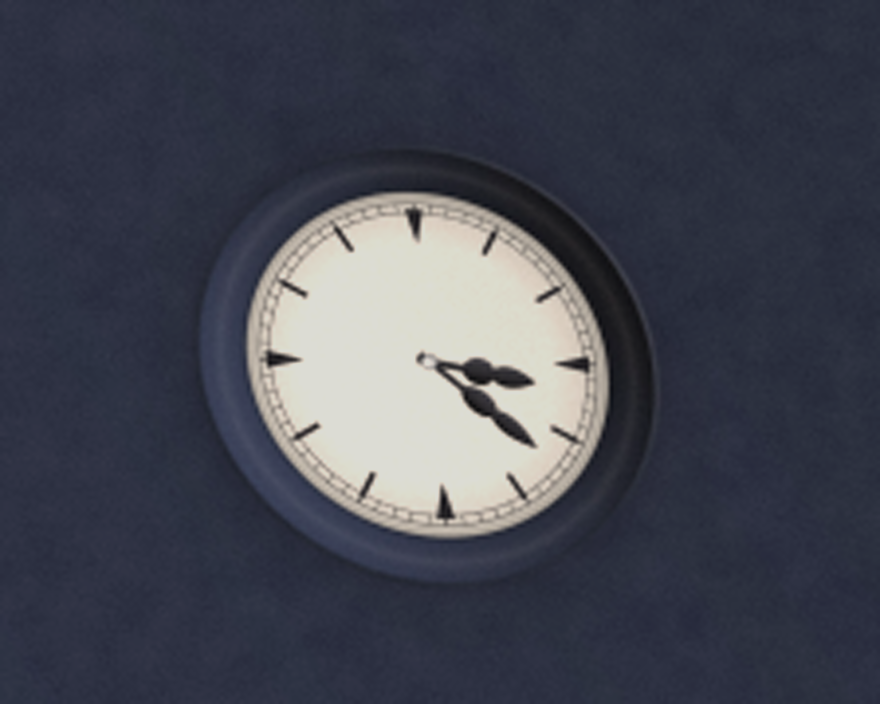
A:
3:22
